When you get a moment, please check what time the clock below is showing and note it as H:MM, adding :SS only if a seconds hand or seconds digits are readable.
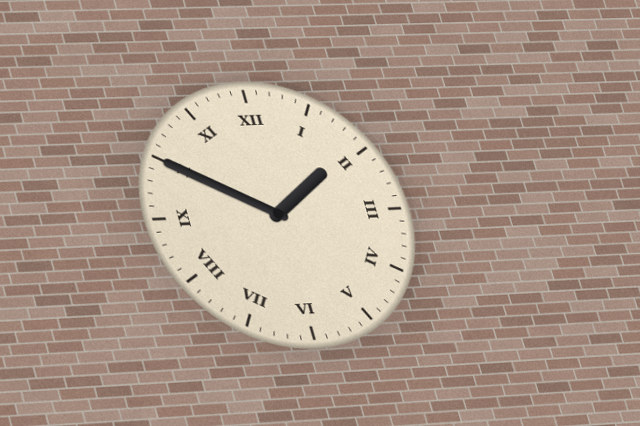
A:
1:50
